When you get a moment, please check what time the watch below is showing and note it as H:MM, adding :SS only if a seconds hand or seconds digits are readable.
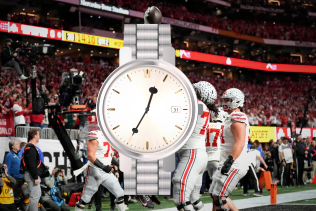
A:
12:35
